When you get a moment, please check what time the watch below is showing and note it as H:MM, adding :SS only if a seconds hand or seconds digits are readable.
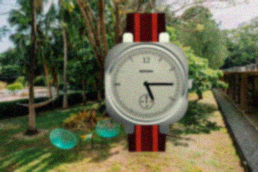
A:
5:15
